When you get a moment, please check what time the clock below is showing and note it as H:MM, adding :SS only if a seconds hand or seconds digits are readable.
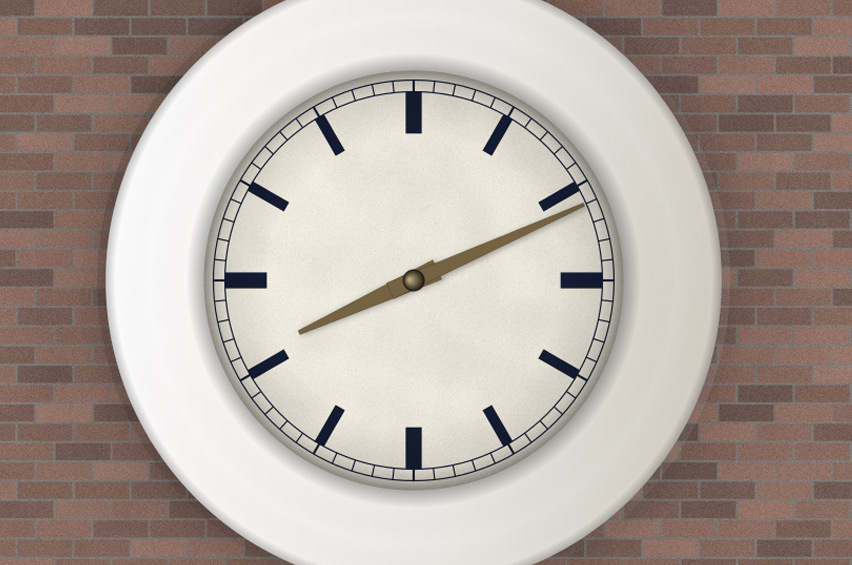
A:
8:11
